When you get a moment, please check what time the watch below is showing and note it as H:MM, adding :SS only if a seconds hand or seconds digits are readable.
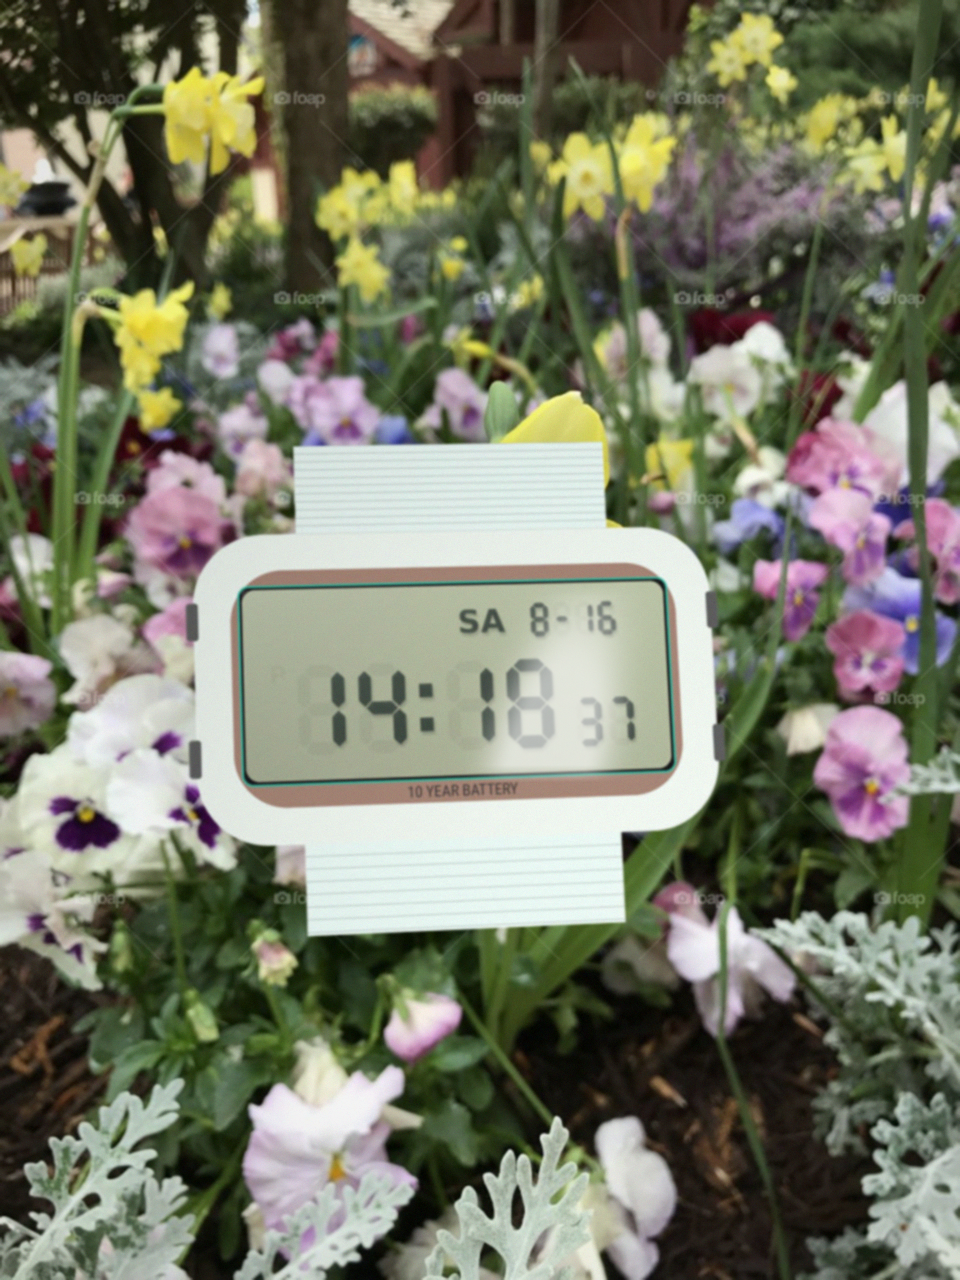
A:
14:18:37
